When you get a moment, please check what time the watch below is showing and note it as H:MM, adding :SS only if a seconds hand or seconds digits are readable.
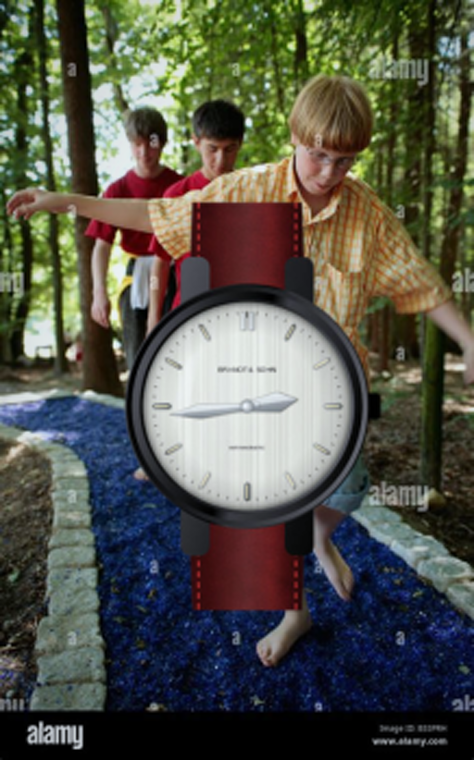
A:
2:44
